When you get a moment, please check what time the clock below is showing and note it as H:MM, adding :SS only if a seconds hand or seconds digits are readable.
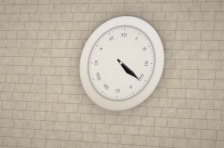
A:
4:21
